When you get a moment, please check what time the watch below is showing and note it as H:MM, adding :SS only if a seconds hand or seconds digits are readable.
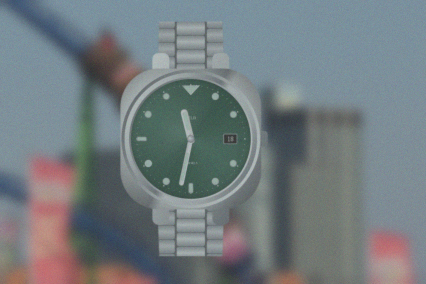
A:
11:32
